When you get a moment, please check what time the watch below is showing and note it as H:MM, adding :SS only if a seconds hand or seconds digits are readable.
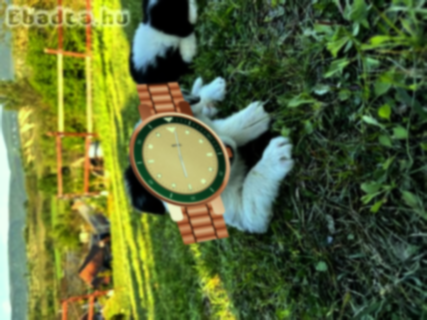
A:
6:01
